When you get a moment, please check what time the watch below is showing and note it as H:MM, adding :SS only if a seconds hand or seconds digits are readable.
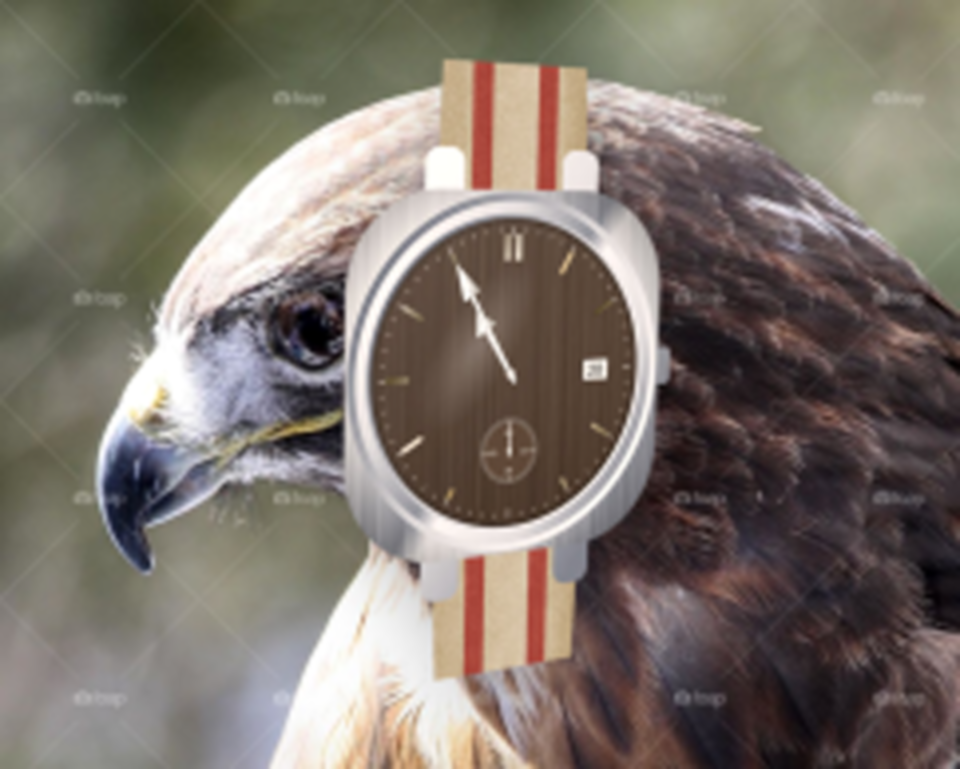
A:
10:55
